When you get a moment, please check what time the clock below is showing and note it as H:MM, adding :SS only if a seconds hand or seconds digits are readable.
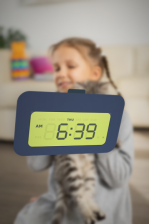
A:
6:39
